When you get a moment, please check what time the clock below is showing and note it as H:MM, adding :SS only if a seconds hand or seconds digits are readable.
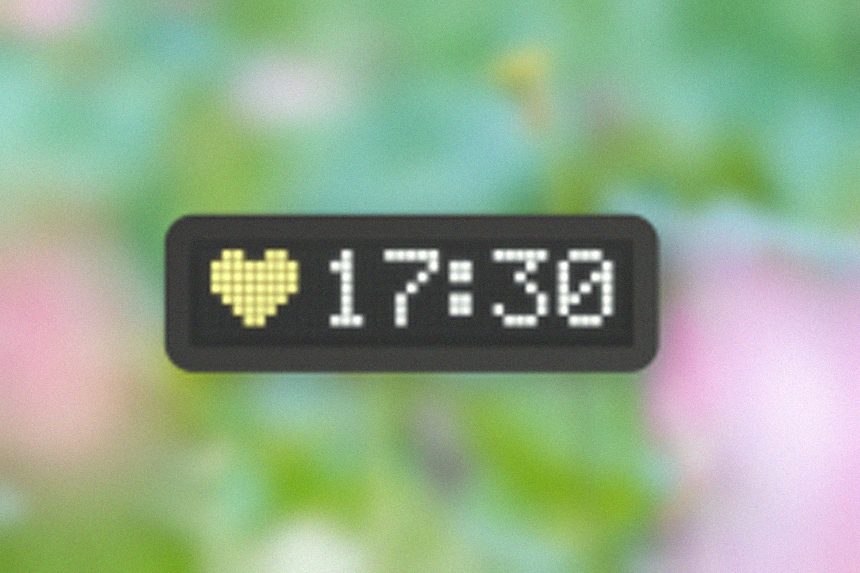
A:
17:30
